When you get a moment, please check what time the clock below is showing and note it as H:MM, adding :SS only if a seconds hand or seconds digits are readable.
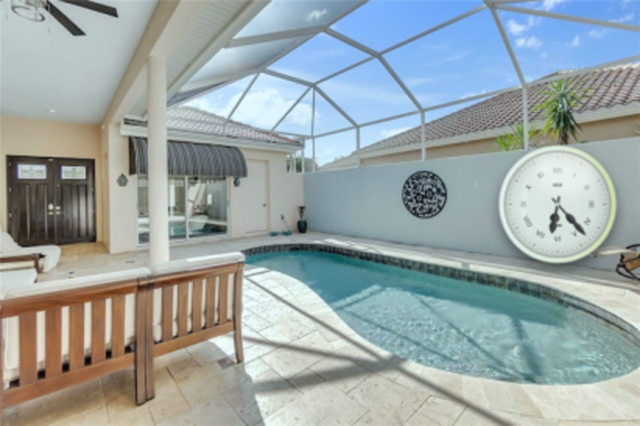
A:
6:23
